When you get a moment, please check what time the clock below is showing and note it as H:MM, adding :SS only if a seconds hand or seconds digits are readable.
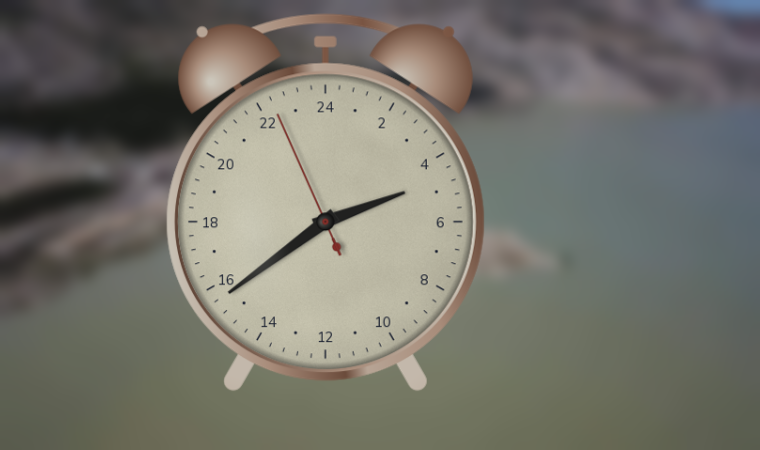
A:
4:38:56
